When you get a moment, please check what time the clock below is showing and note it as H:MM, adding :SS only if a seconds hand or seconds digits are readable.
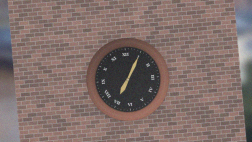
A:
7:05
